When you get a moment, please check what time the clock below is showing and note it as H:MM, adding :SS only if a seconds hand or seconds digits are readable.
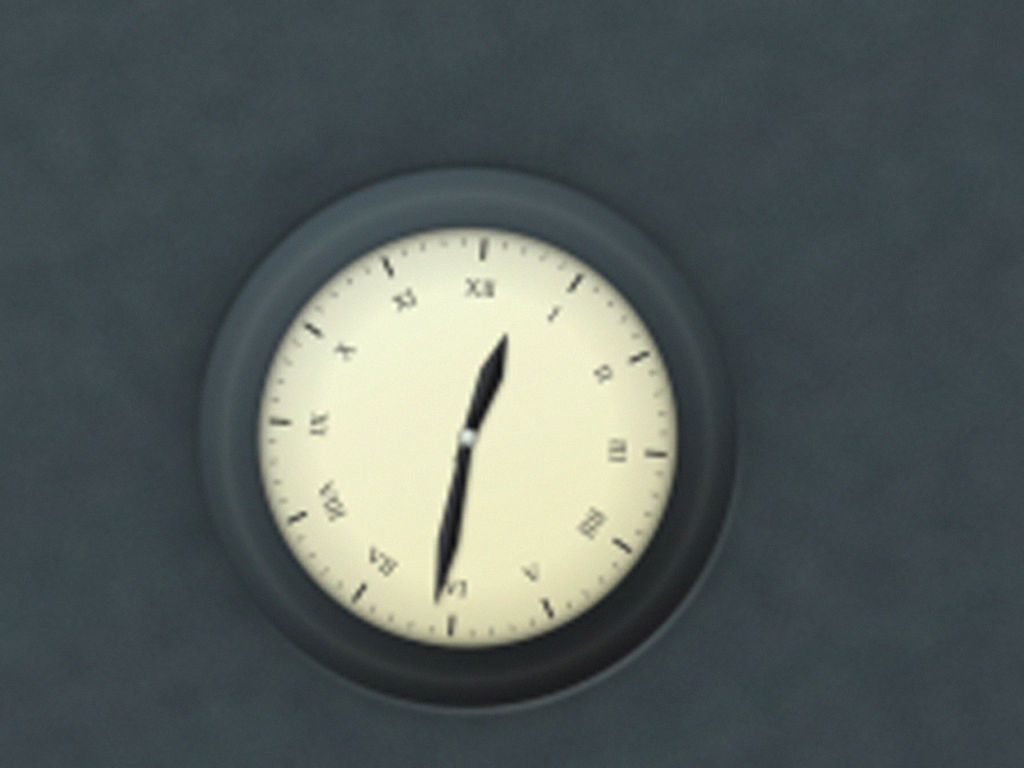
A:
12:31
